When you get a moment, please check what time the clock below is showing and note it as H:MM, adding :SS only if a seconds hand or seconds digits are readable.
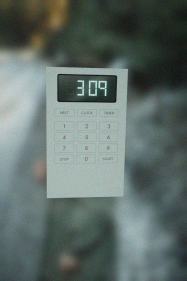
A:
3:09
